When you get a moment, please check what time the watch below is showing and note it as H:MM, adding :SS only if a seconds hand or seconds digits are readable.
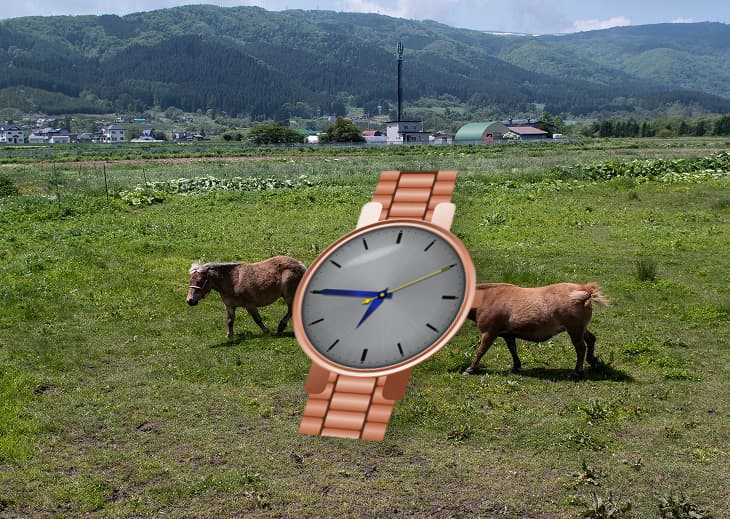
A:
6:45:10
